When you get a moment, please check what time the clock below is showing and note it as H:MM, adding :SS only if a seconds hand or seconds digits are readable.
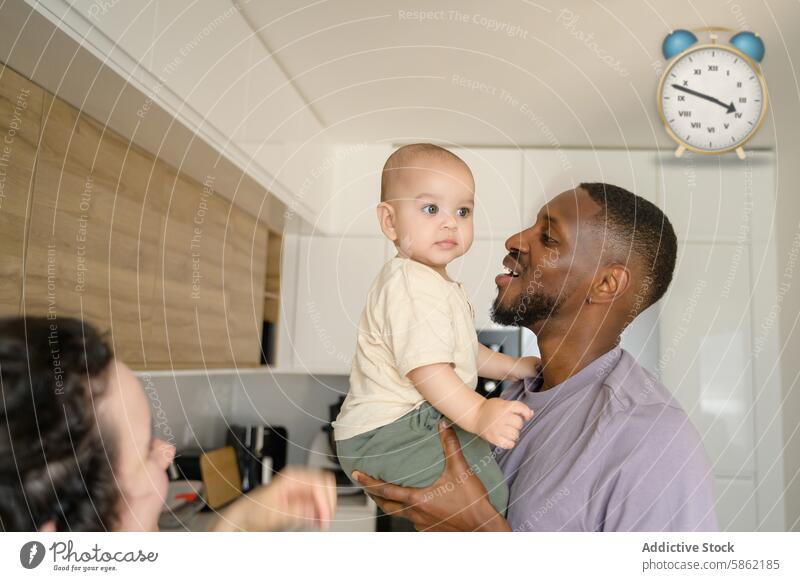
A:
3:48
